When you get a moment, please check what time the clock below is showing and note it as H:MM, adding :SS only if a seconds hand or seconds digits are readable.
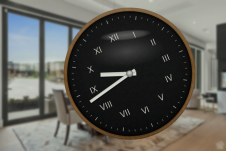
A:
9:43
